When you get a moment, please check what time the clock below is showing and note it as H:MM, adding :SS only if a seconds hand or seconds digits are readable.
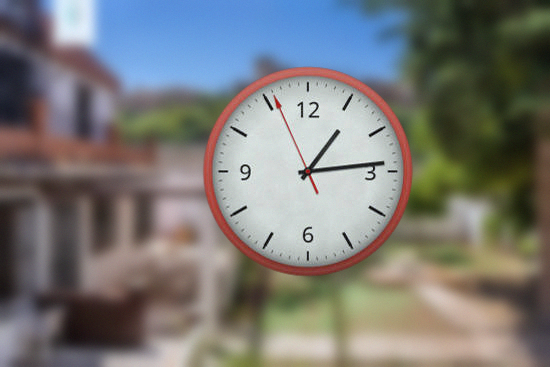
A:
1:13:56
